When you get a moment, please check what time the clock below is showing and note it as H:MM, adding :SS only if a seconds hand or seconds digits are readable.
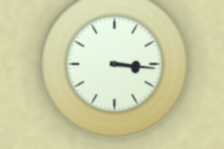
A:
3:16
